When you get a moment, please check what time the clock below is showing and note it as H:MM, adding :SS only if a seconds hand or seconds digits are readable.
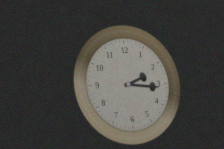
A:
2:16
